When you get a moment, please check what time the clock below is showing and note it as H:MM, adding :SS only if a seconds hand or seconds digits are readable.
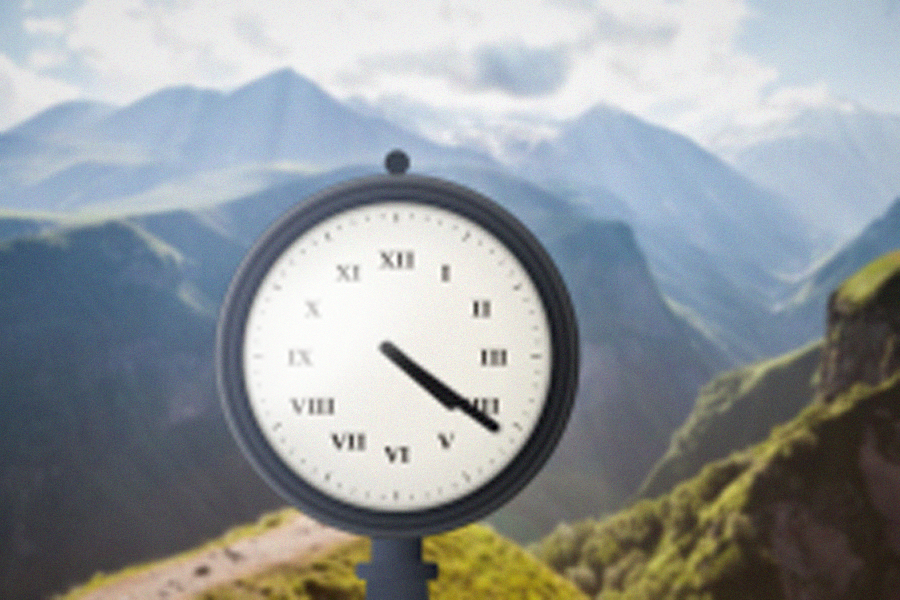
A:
4:21
